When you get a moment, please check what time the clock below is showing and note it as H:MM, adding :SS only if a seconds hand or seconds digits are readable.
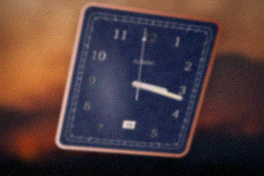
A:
3:16:59
